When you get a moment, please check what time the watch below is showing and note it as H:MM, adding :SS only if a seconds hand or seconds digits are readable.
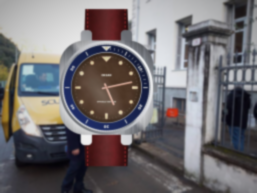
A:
5:13
